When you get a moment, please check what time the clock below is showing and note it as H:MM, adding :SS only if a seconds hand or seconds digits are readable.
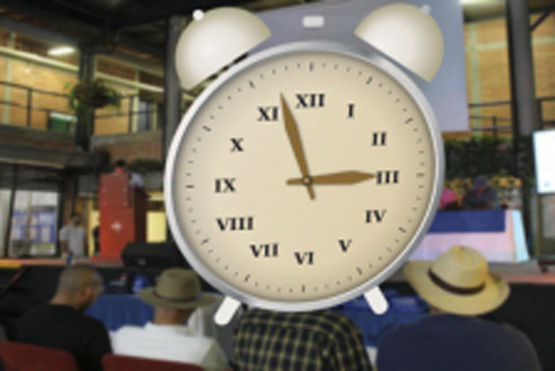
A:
2:57
